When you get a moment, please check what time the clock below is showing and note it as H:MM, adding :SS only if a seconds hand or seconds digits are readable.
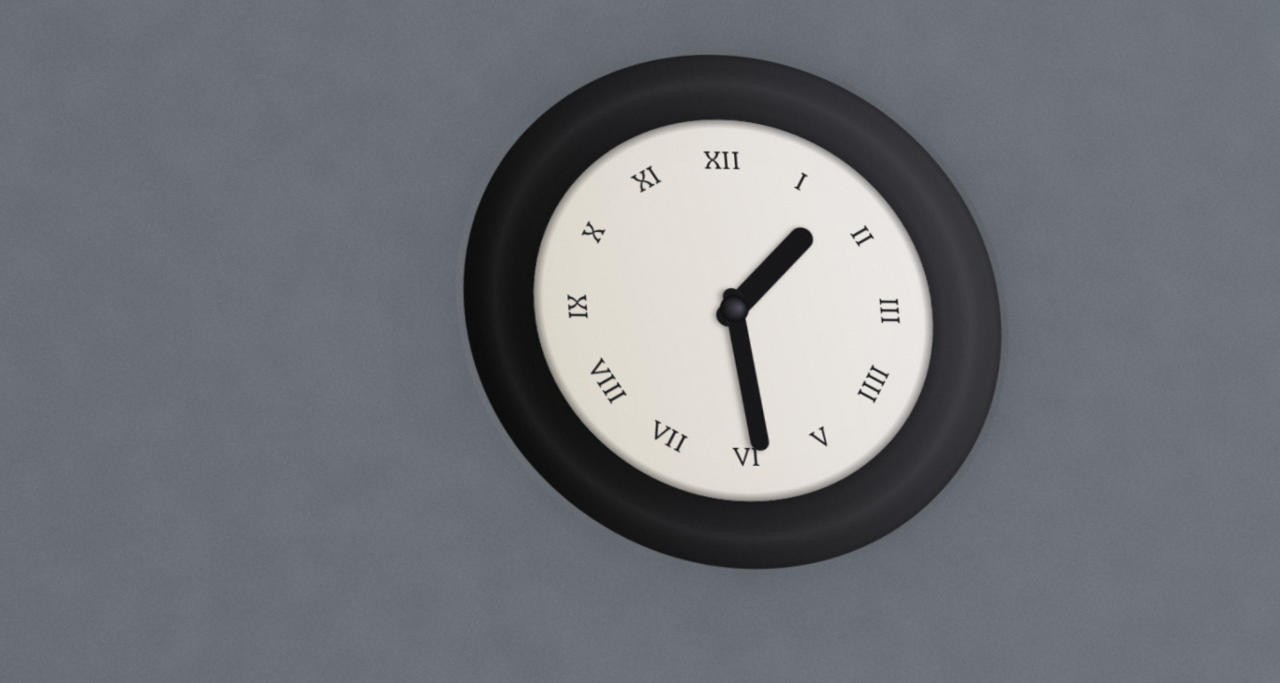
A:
1:29
